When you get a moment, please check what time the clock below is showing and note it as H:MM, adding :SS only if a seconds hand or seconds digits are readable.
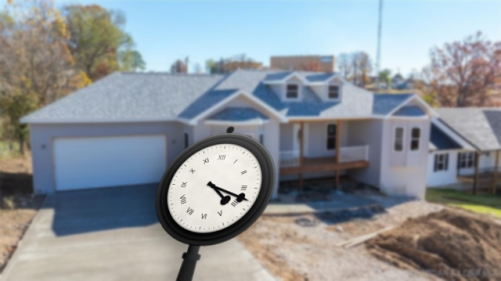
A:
4:18
